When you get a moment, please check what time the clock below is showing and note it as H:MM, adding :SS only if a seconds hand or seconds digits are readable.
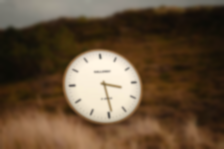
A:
3:29
